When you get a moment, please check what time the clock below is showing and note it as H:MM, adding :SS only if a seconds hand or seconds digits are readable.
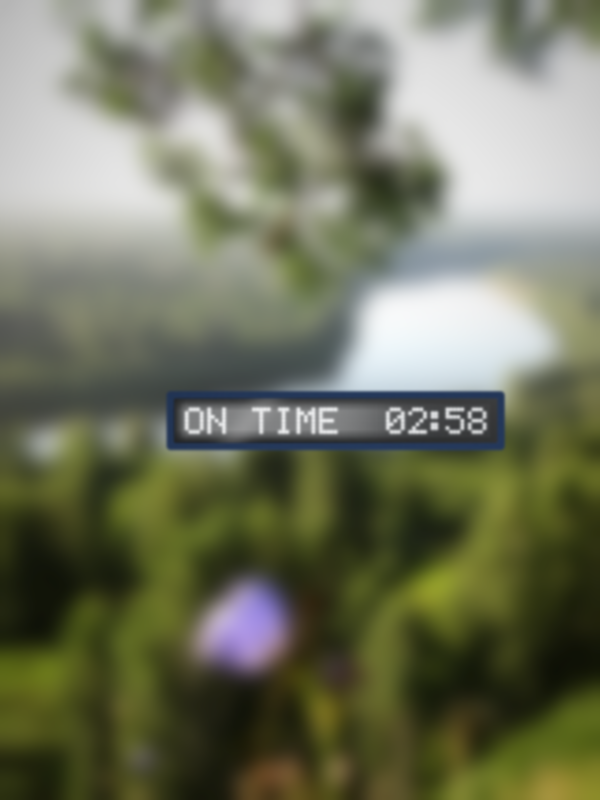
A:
2:58
